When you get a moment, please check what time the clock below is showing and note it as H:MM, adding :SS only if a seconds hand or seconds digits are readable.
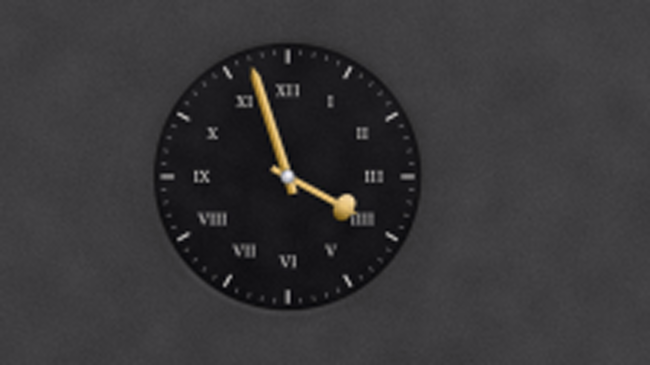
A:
3:57
